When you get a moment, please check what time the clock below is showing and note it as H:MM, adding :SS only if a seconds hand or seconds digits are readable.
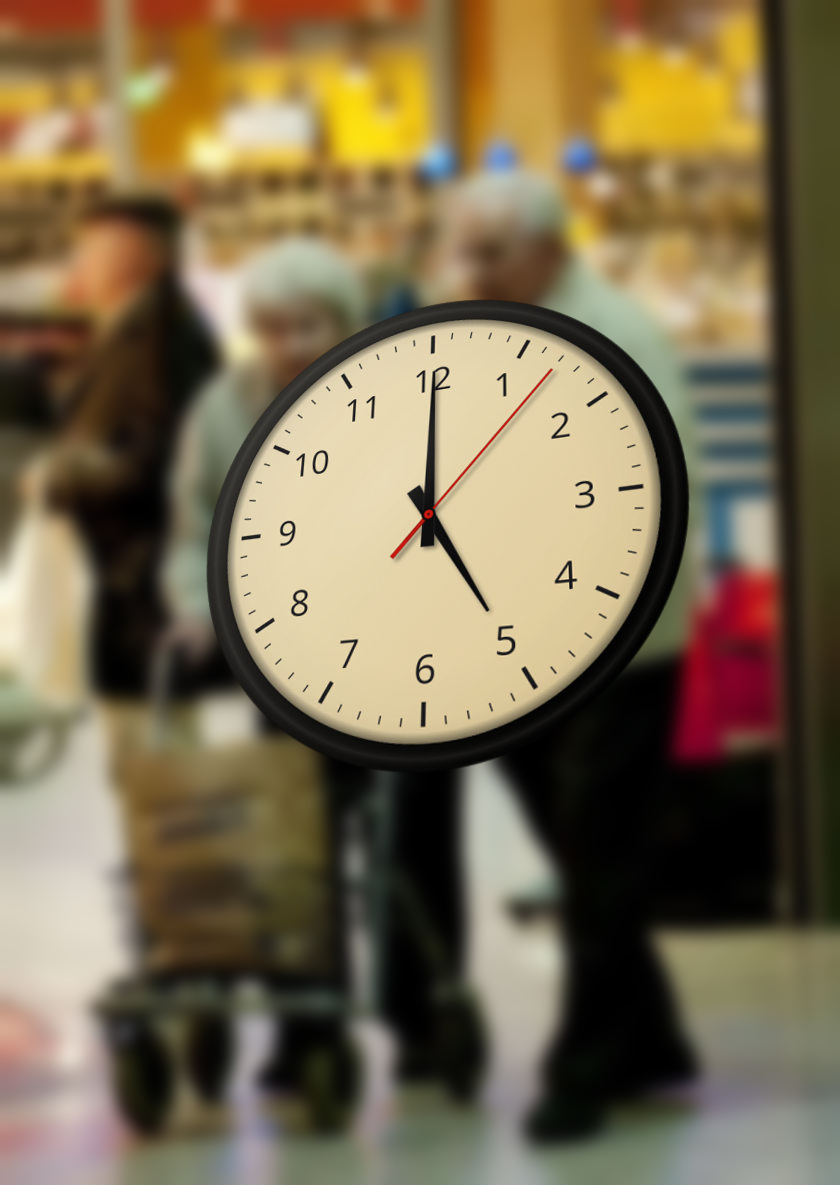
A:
5:00:07
